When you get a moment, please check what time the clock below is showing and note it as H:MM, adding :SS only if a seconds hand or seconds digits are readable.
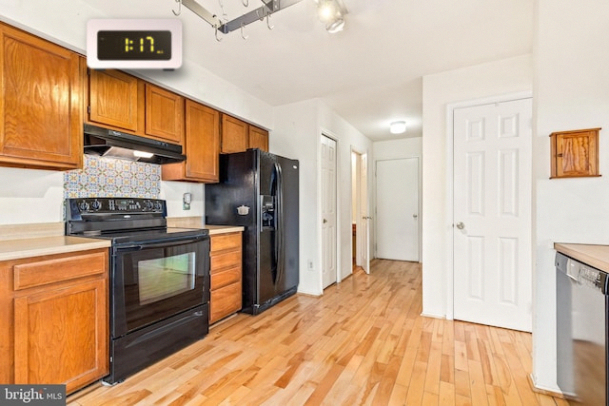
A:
1:17
